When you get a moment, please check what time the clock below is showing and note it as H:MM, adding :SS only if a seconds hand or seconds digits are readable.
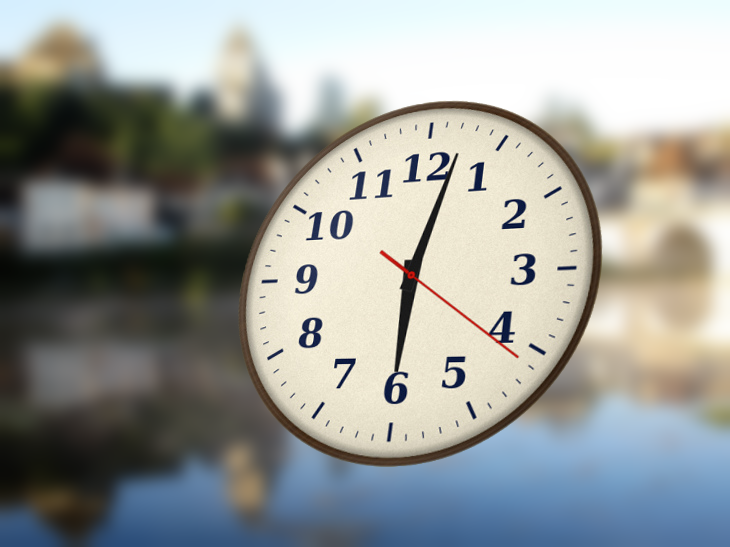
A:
6:02:21
